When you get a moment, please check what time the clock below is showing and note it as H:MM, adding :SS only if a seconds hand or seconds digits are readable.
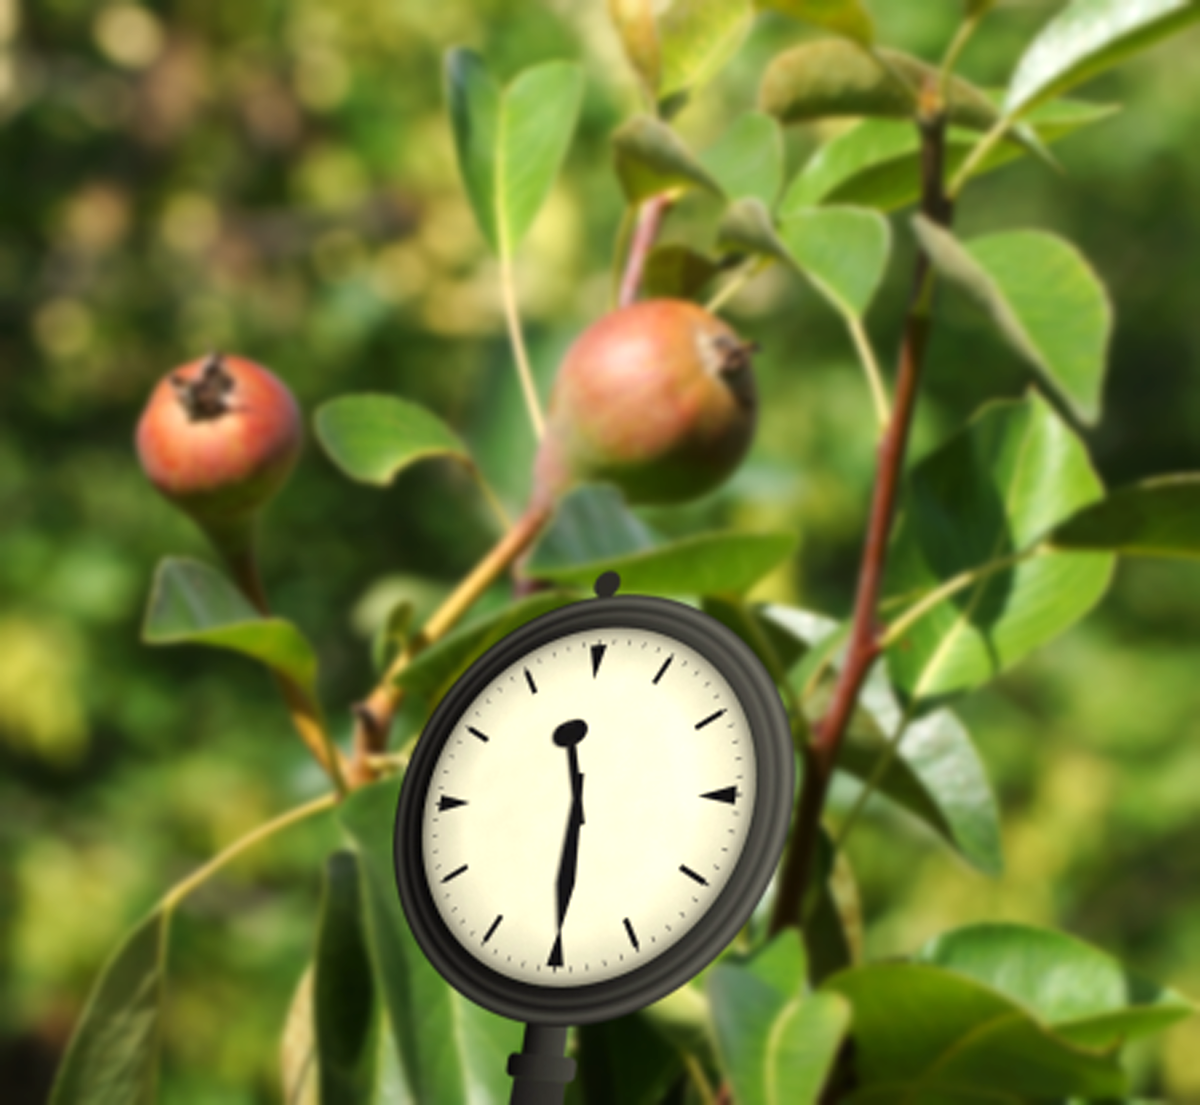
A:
11:30
